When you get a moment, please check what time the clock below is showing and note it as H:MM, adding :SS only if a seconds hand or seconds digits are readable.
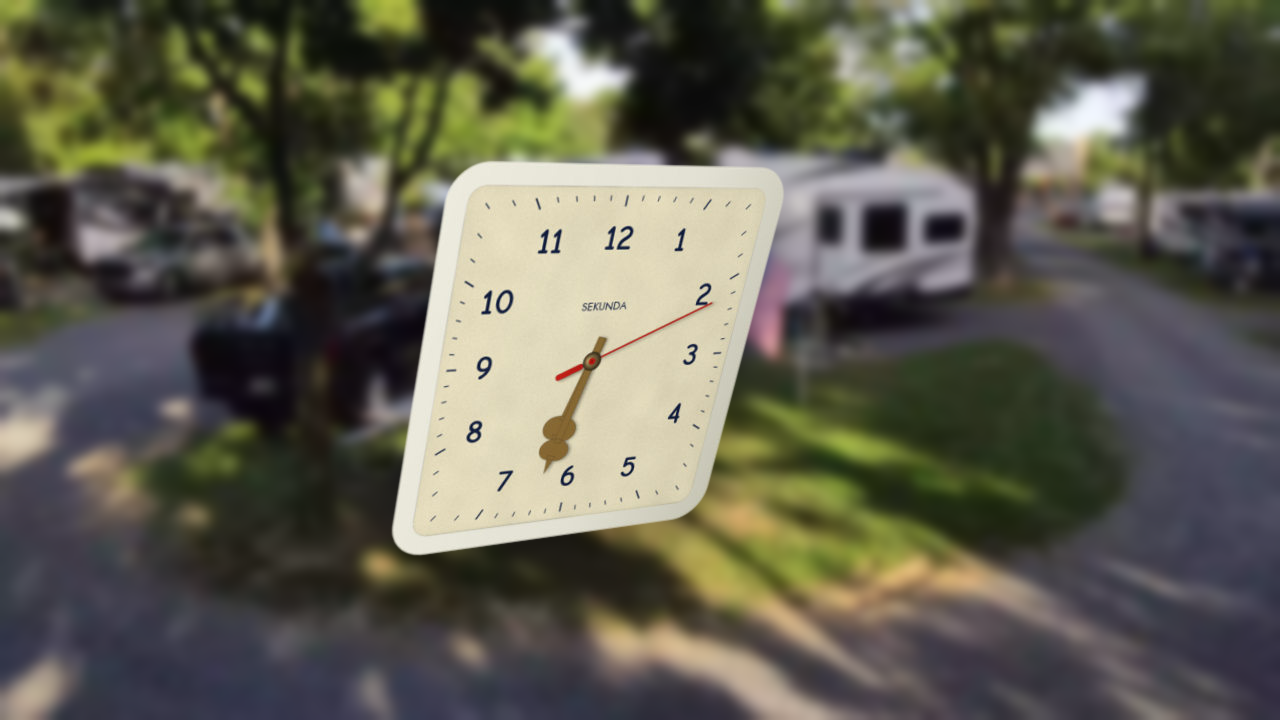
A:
6:32:11
